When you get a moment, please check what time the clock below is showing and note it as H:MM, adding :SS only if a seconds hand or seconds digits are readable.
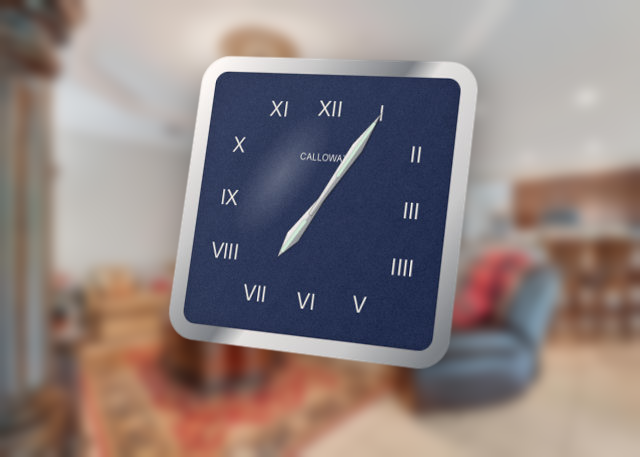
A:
7:05
